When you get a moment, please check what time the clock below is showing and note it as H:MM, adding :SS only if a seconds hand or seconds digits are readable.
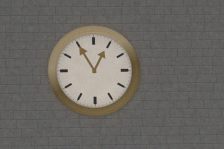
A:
12:55
